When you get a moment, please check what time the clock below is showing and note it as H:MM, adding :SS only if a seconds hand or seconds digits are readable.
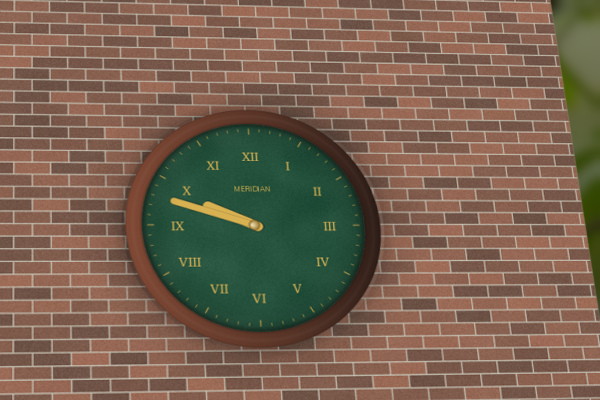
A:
9:48
